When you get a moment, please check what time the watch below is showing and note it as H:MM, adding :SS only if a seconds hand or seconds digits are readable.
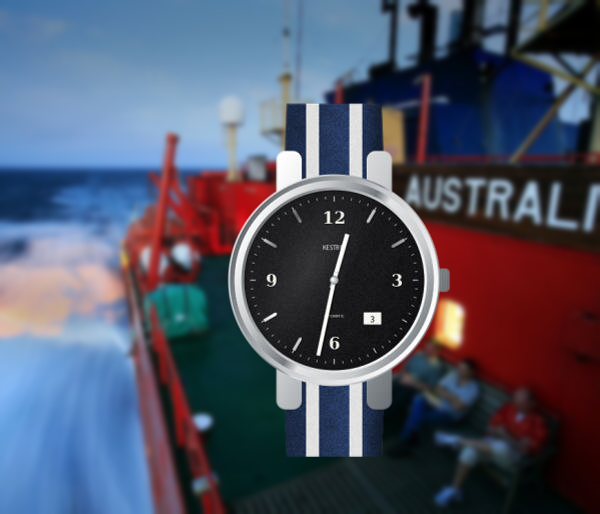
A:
12:32
